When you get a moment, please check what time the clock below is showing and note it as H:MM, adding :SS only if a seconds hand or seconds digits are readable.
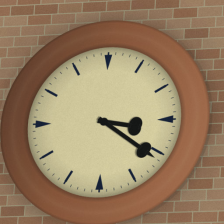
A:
3:21
